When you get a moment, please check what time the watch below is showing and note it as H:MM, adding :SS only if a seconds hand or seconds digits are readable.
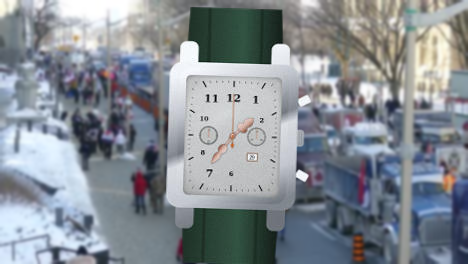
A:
1:36
